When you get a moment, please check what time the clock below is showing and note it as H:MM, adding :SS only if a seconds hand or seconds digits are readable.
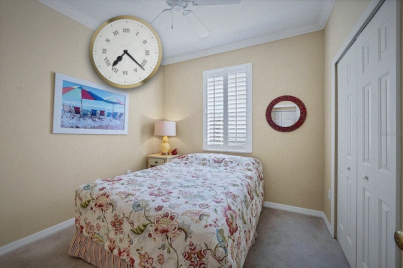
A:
7:22
